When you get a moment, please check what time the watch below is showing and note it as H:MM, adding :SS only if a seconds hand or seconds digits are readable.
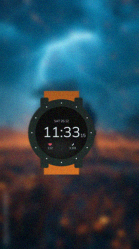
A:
11:33
